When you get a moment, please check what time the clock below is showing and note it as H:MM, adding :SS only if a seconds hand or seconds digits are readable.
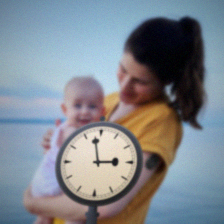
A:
2:58
